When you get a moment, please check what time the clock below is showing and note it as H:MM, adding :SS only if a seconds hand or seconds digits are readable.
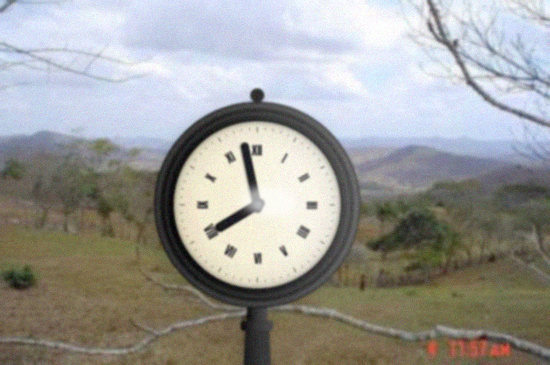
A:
7:58
